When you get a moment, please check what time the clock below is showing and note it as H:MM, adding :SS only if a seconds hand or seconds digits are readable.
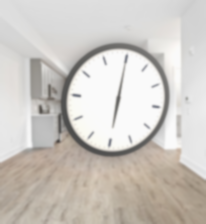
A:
6:00
